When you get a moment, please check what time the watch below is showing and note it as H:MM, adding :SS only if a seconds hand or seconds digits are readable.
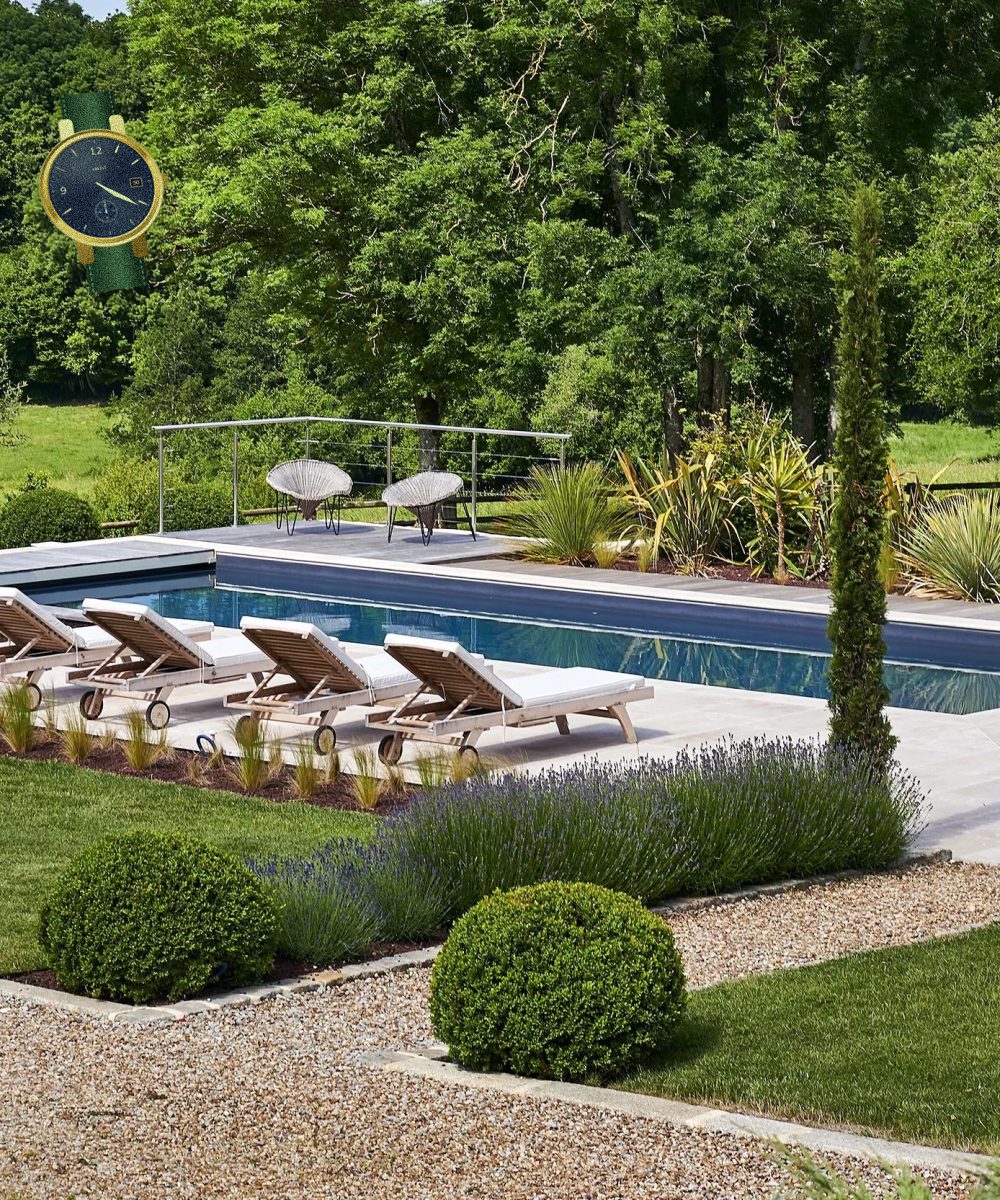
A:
4:21
